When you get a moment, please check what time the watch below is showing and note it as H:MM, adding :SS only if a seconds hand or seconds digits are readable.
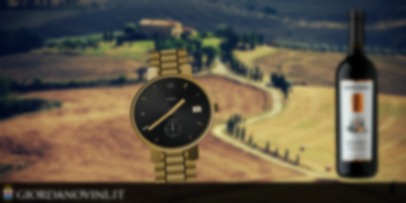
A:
1:39
